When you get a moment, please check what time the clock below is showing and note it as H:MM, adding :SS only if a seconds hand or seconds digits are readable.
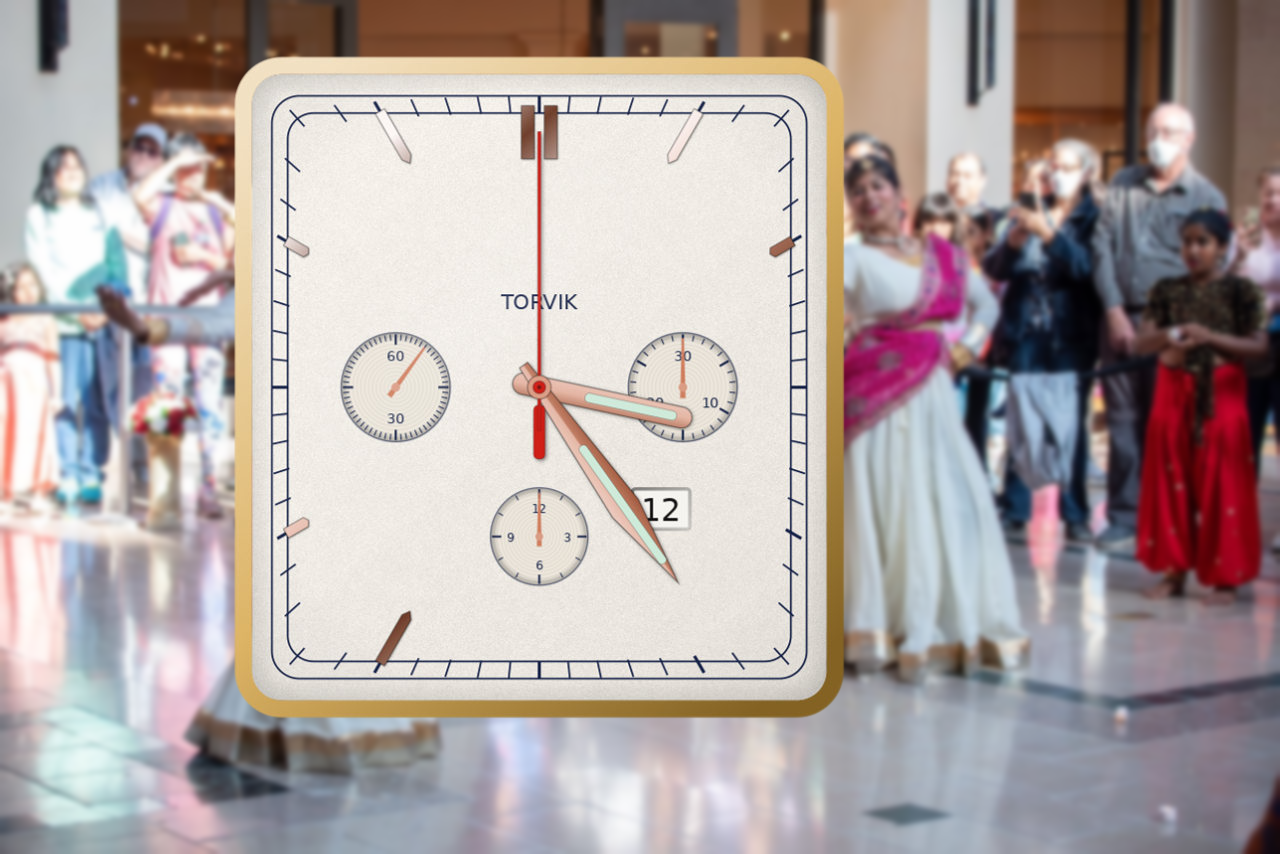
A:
3:24:06
